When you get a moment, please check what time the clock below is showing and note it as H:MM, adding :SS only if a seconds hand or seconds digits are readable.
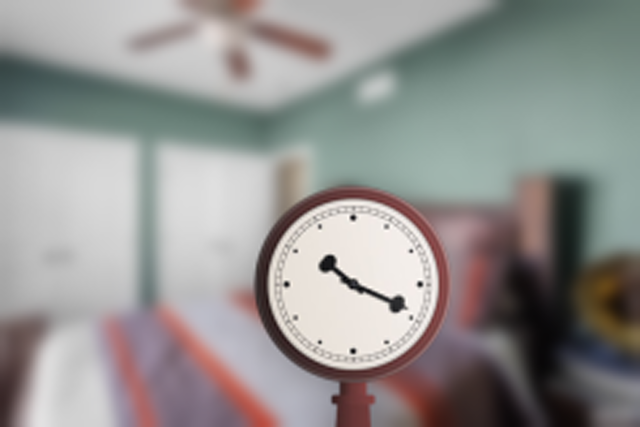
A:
10:19
